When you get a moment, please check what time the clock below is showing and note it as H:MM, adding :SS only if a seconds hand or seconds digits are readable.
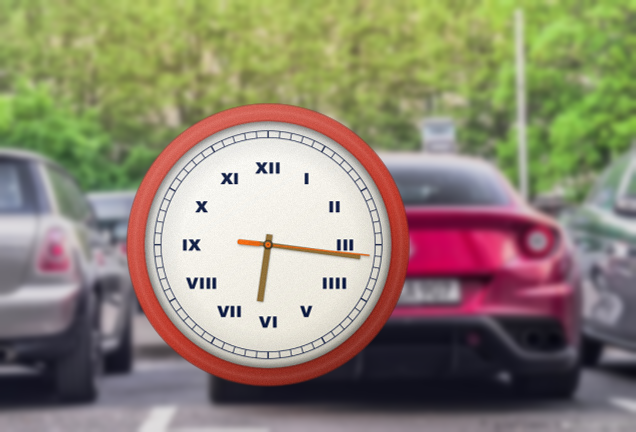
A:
6:16:16
